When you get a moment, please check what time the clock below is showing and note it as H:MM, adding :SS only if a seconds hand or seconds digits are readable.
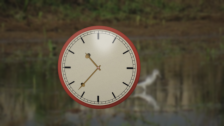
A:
10:37
